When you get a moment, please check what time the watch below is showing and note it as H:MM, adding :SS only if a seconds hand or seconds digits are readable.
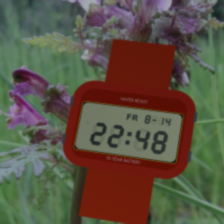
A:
22:48
